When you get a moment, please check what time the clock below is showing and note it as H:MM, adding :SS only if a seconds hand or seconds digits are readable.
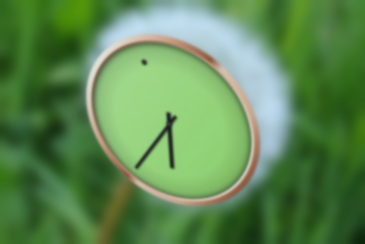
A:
6:39
